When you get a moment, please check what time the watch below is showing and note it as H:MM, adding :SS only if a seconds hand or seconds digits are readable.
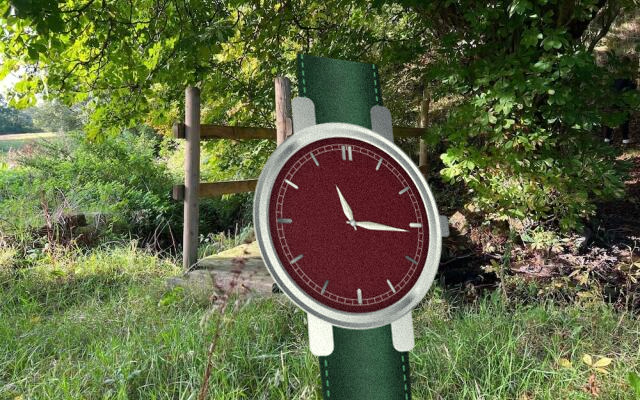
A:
11:16
